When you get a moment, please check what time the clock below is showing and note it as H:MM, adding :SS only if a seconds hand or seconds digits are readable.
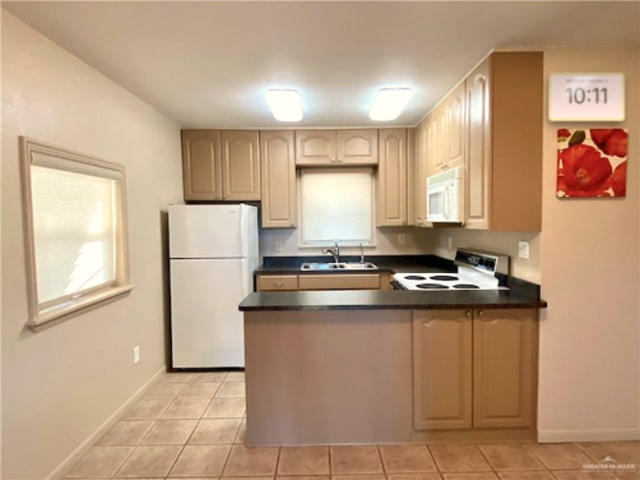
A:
10:11
